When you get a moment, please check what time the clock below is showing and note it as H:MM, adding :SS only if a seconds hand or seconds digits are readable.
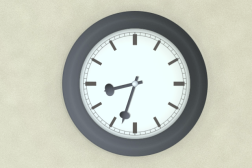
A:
8:33
